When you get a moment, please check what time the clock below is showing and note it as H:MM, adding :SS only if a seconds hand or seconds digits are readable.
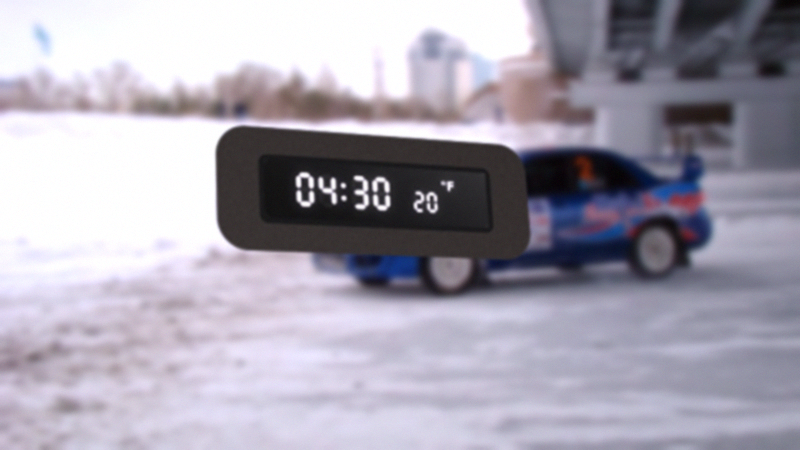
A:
4:30
